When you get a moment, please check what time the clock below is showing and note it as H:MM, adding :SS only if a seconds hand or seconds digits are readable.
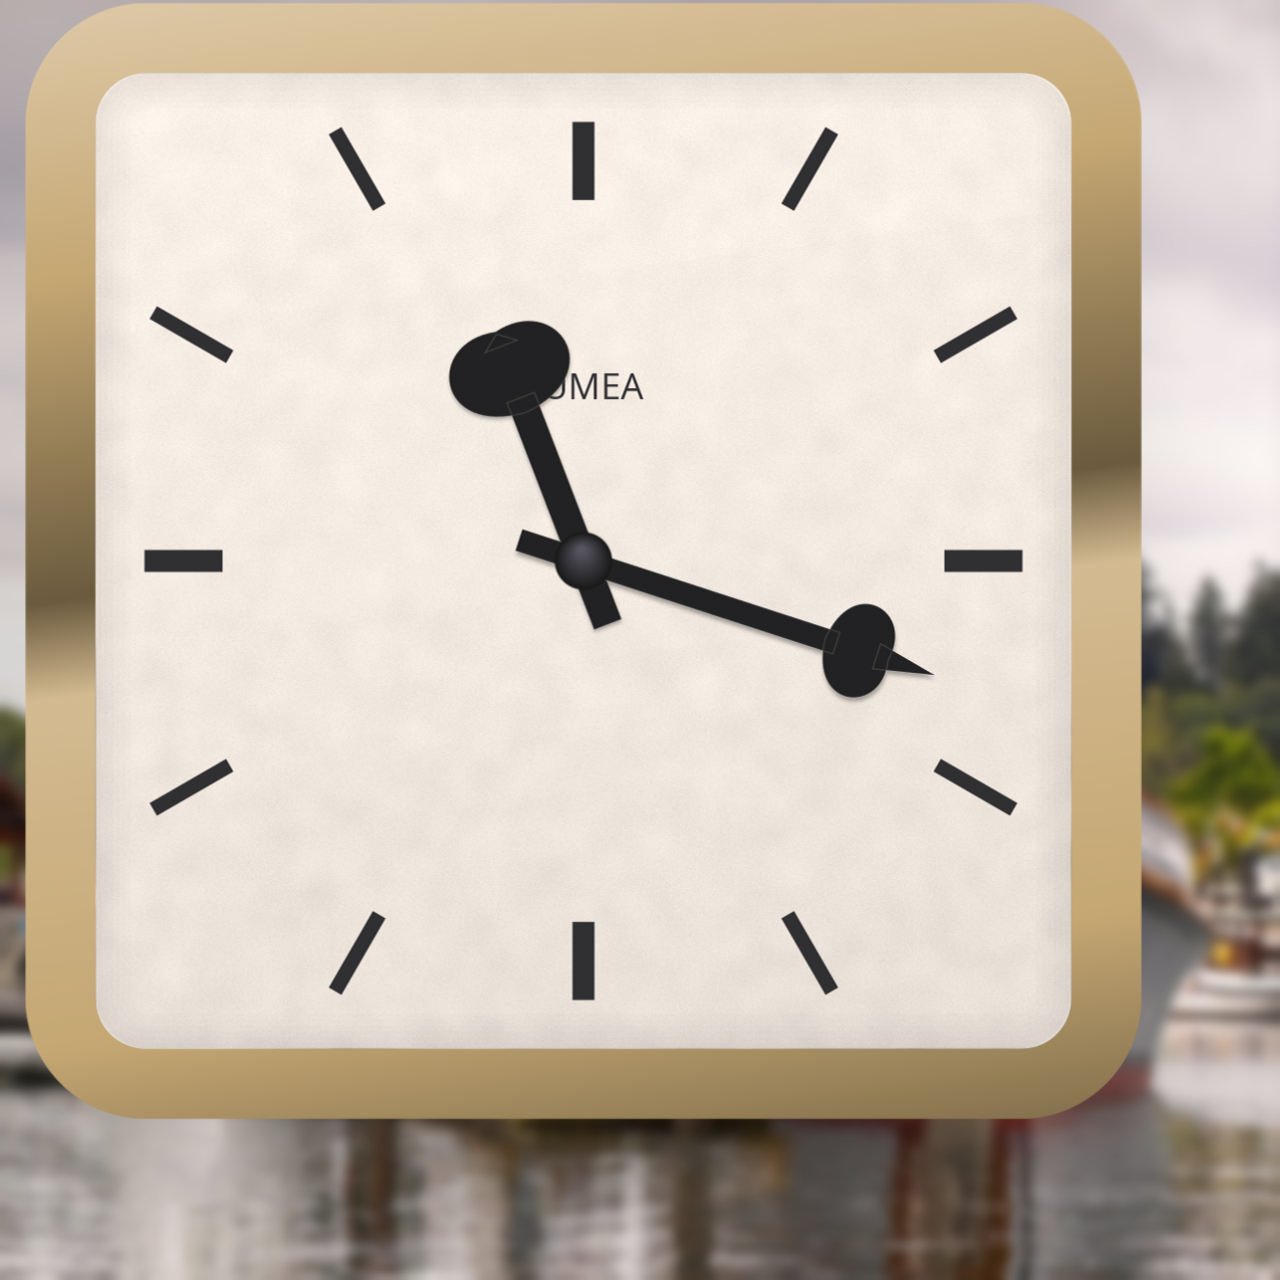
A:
11:18
